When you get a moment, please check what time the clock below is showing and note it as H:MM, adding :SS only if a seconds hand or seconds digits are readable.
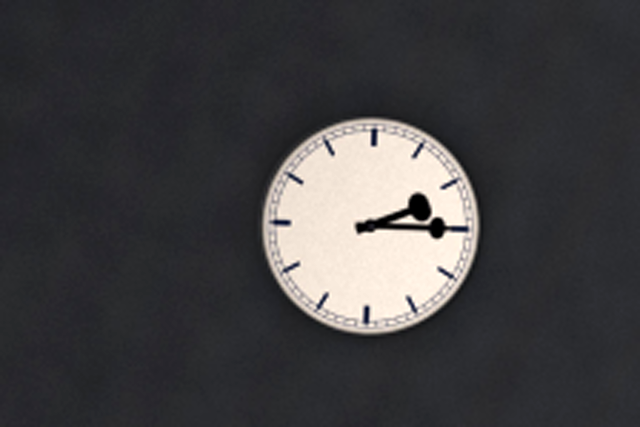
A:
2:15
